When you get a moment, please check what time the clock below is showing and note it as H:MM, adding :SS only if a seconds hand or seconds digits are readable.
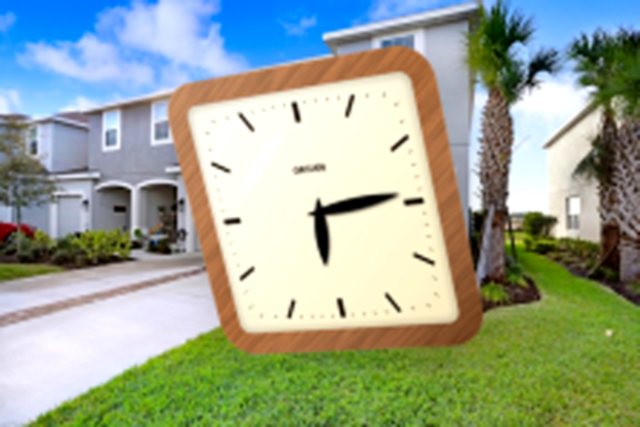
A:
6:14
